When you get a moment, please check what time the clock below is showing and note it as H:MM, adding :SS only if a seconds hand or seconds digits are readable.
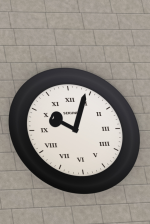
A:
10:04
